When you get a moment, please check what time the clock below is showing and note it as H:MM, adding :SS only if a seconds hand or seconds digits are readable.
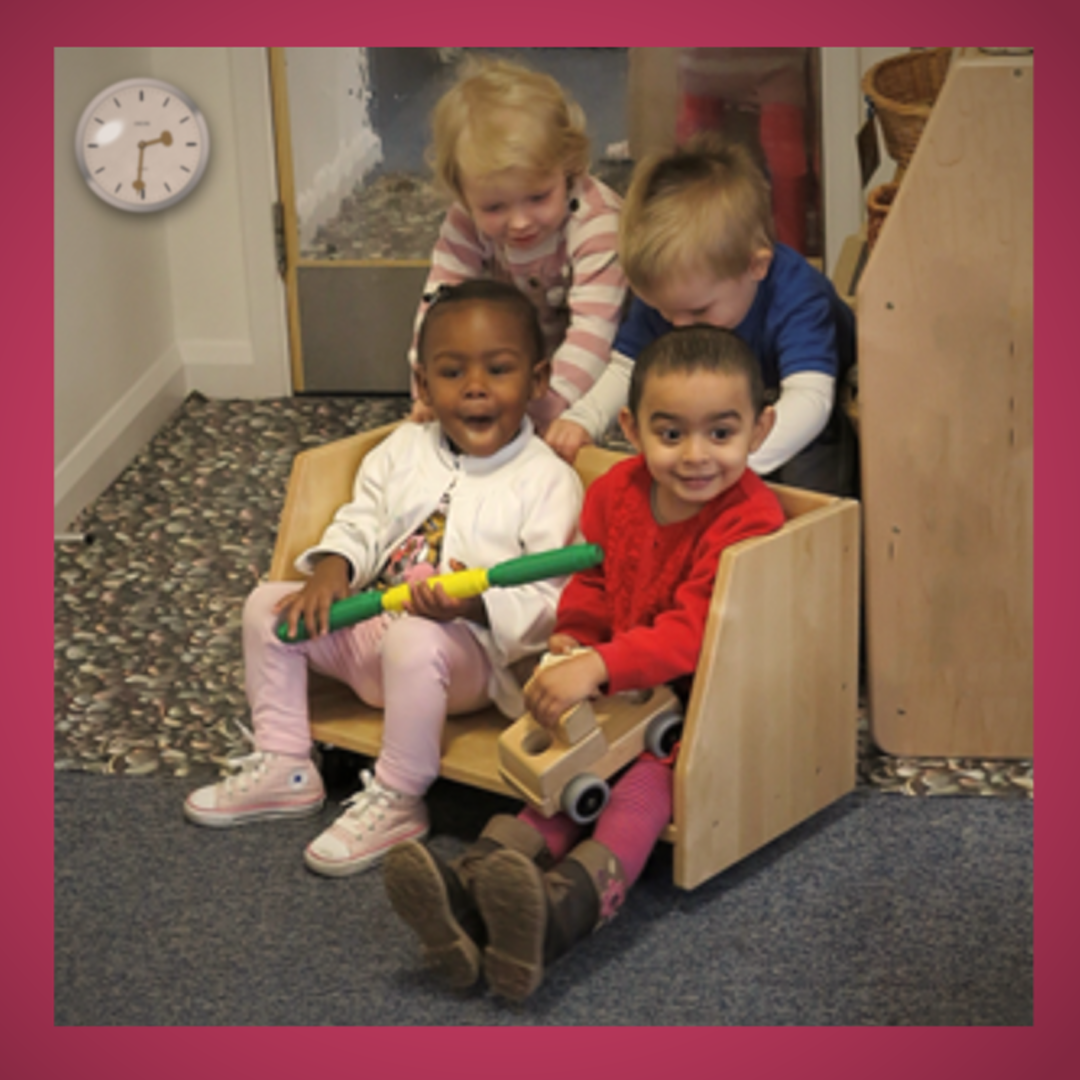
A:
2:31
